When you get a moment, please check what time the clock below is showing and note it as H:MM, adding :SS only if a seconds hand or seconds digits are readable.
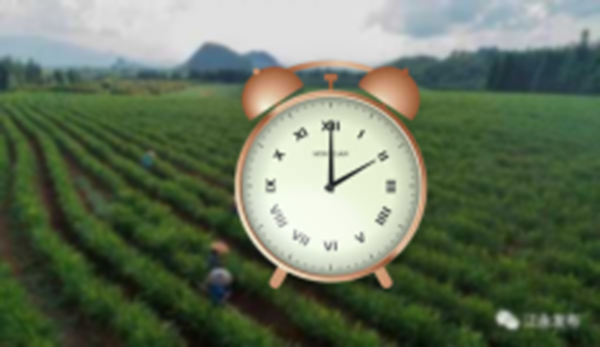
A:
2:00
